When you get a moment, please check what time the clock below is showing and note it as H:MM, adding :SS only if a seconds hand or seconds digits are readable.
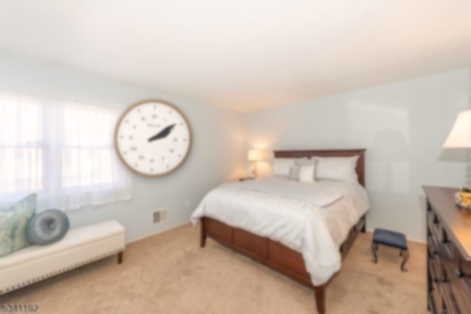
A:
2:09
